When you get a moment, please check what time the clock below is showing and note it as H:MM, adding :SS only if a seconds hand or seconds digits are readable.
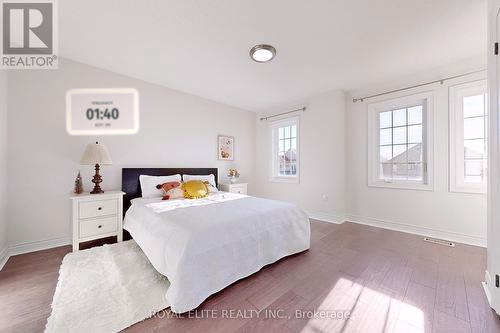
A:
1:40
